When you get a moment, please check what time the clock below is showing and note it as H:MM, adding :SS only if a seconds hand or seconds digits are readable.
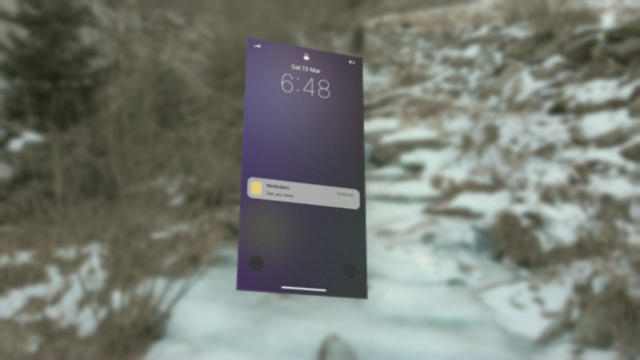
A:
6:48
